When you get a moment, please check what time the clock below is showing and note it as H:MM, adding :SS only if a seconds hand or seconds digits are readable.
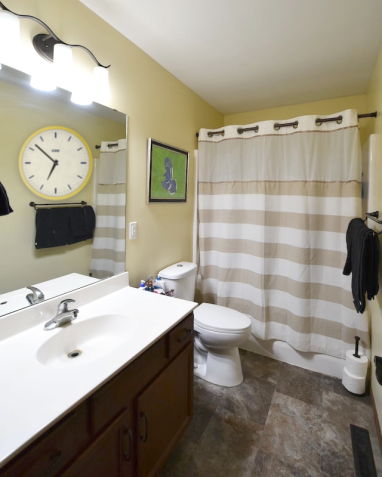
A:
6:52
